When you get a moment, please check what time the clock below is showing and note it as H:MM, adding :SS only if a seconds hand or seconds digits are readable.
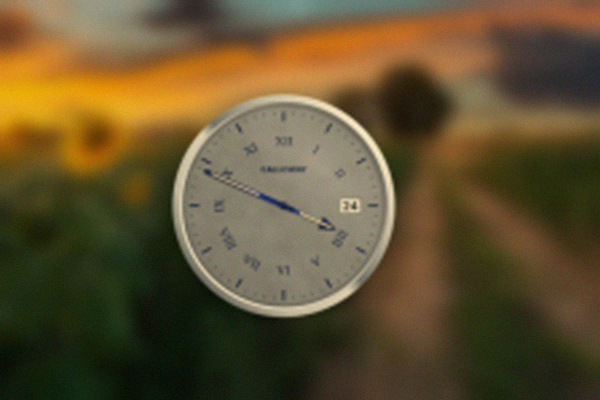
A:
3:49
